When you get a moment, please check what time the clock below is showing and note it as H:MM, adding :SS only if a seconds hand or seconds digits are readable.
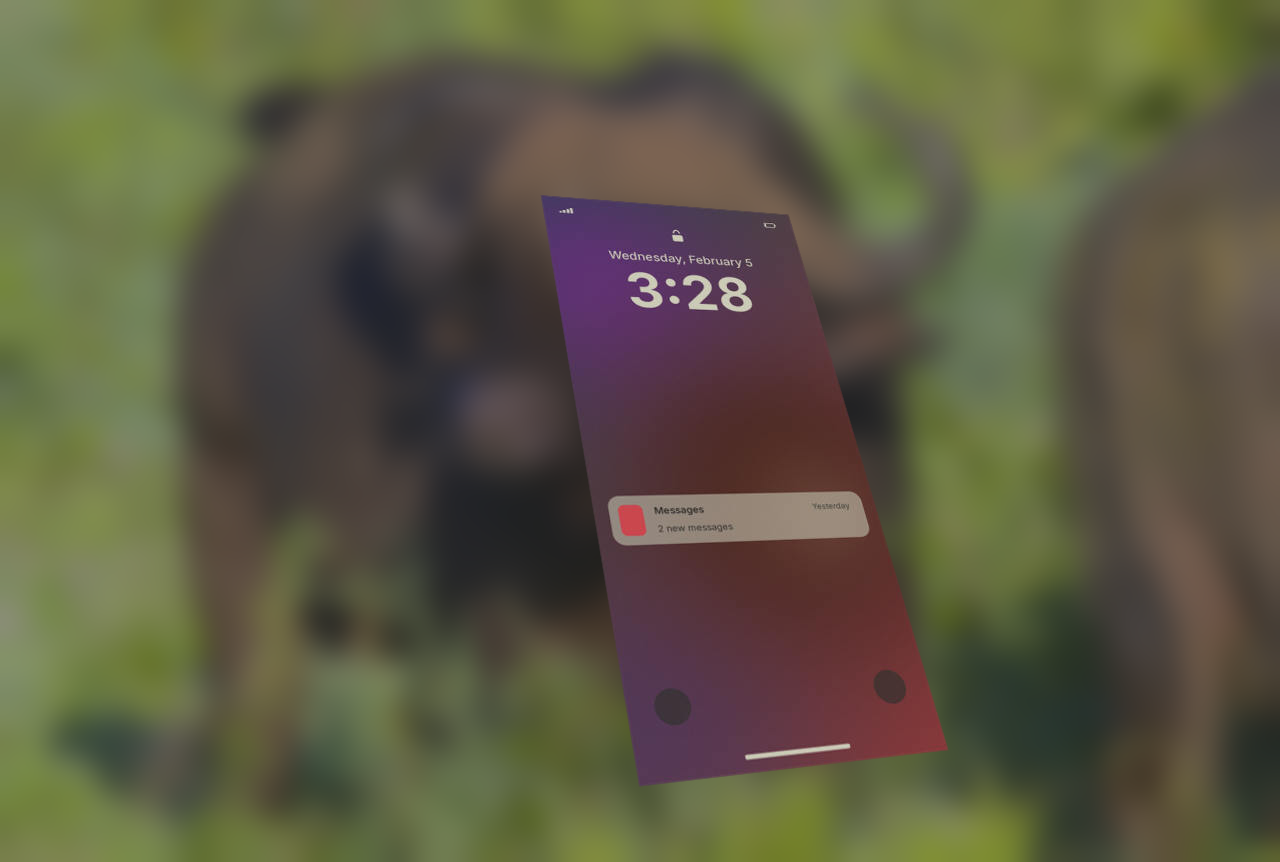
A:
3:28
